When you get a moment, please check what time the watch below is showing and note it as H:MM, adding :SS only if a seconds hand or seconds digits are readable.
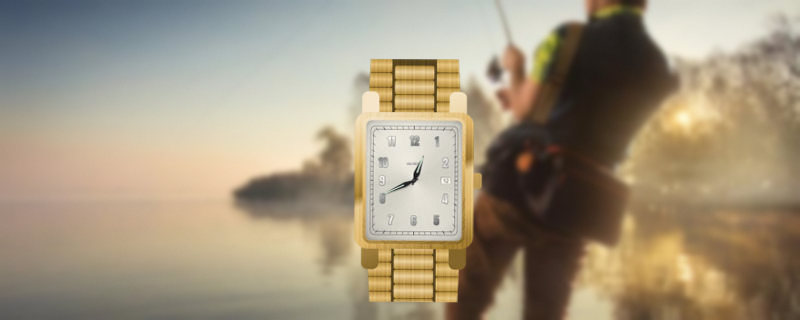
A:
12:41
